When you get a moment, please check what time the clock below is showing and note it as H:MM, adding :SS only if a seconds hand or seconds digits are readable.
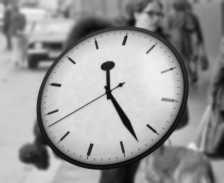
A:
11:22:38
